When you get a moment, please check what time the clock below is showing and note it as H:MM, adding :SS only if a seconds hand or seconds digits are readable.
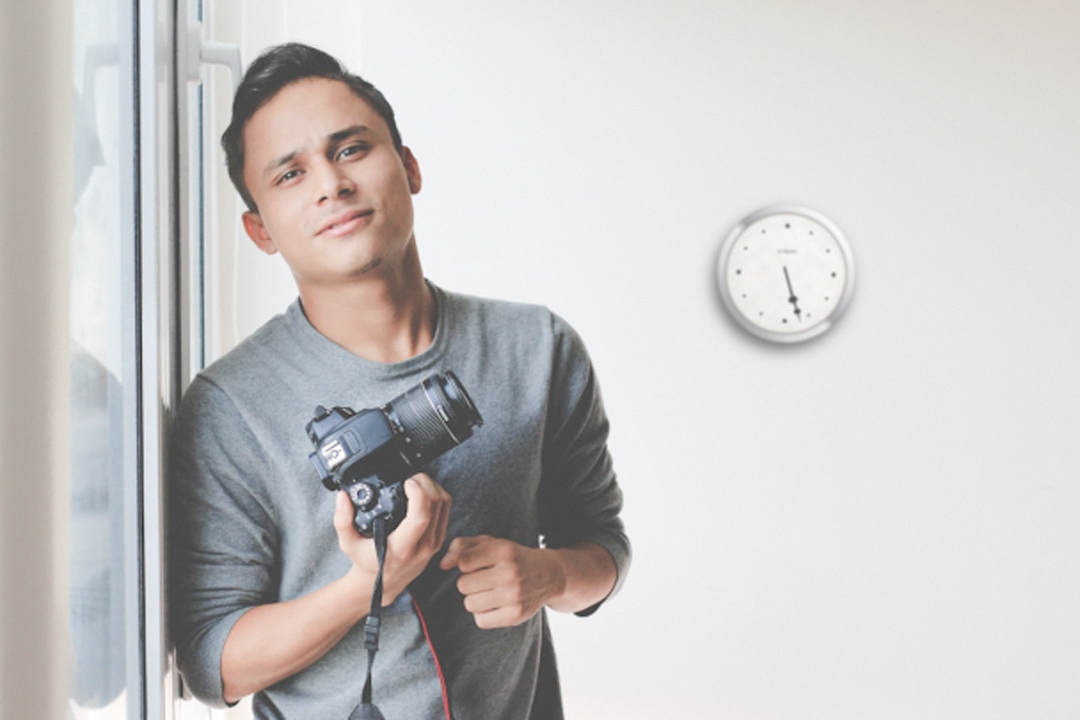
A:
5:27
